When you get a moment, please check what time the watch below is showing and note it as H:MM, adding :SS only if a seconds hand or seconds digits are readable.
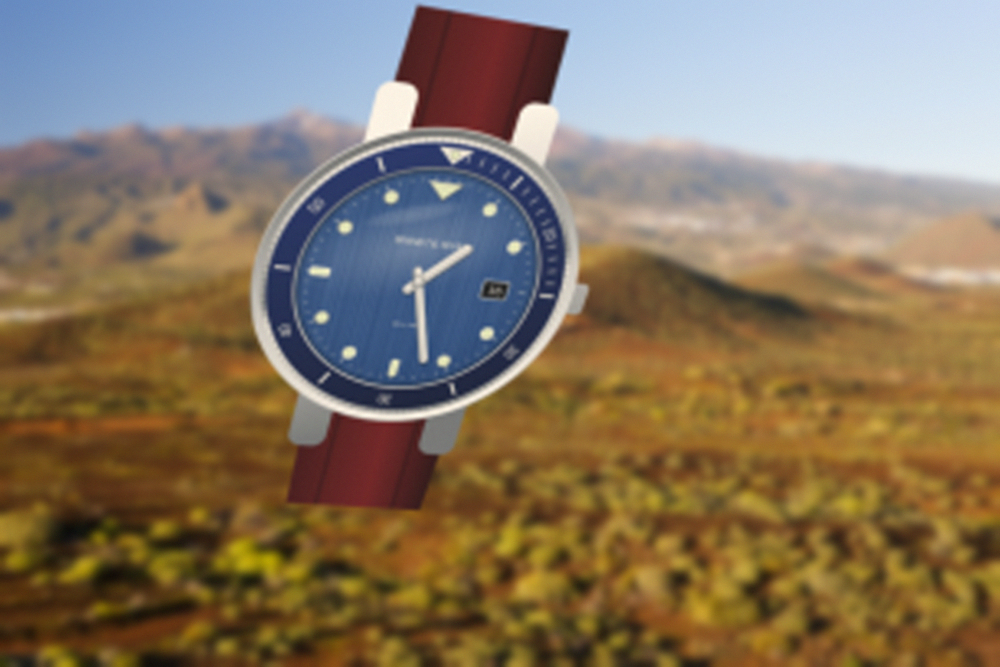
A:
1:27
